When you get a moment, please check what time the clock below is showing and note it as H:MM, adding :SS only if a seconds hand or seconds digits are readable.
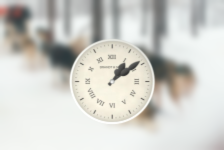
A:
1:09
